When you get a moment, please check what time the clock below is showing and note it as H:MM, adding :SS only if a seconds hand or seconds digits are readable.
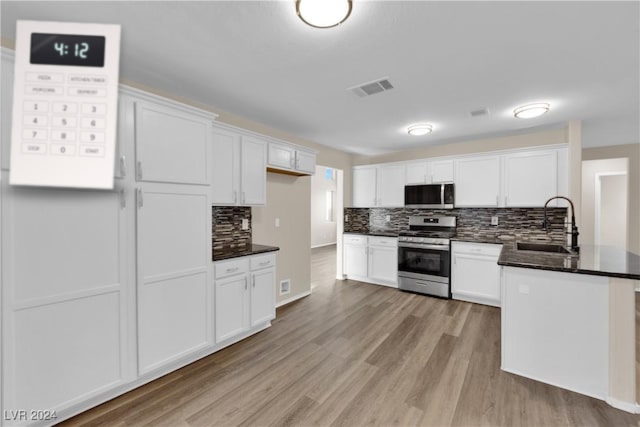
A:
4:12
